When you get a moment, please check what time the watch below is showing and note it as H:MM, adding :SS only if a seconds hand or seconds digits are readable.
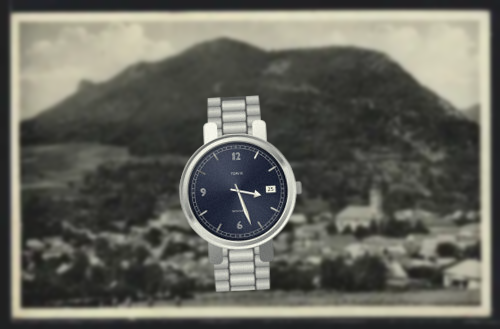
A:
3:27
